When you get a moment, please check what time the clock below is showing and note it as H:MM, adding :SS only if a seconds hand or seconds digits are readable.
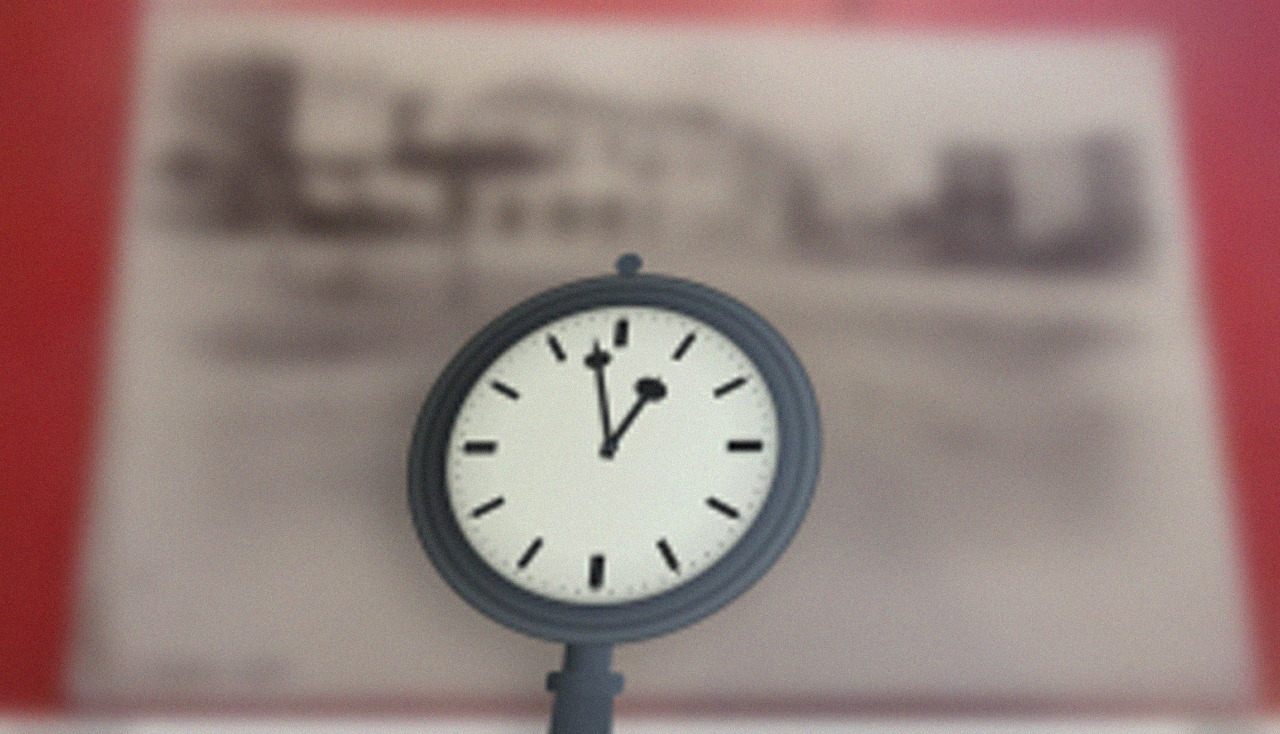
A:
12:58
